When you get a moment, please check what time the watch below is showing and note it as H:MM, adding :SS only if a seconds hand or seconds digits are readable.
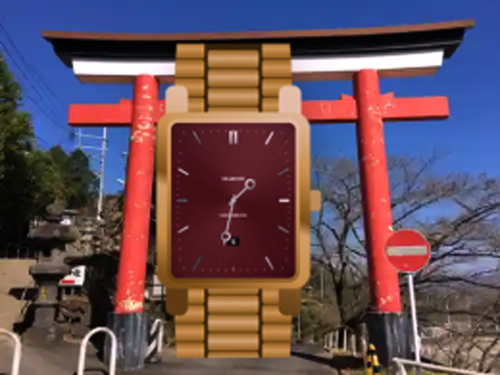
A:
1:32
